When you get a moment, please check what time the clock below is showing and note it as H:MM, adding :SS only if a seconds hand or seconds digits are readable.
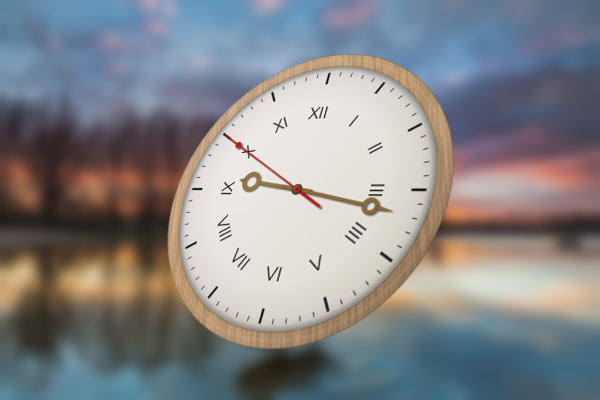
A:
9:16:50
